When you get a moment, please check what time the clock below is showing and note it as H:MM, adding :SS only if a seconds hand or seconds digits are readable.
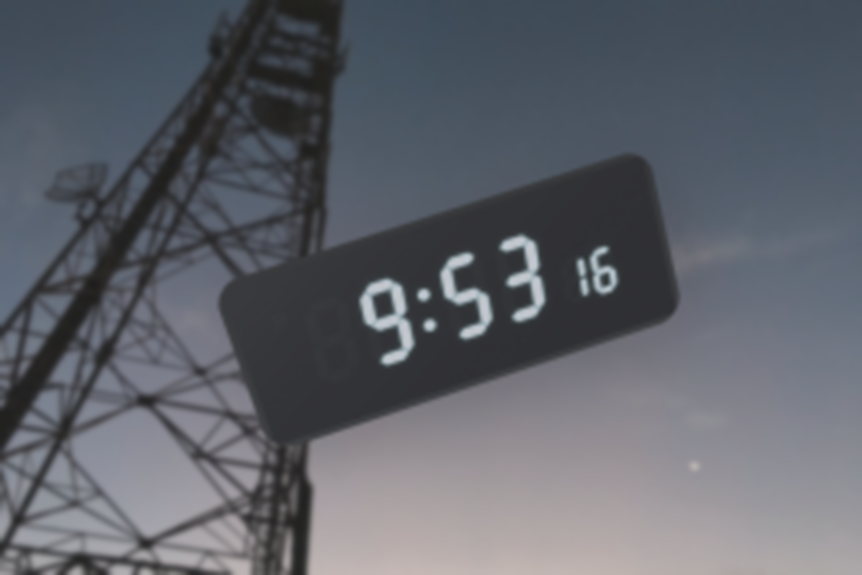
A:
9:53:16
